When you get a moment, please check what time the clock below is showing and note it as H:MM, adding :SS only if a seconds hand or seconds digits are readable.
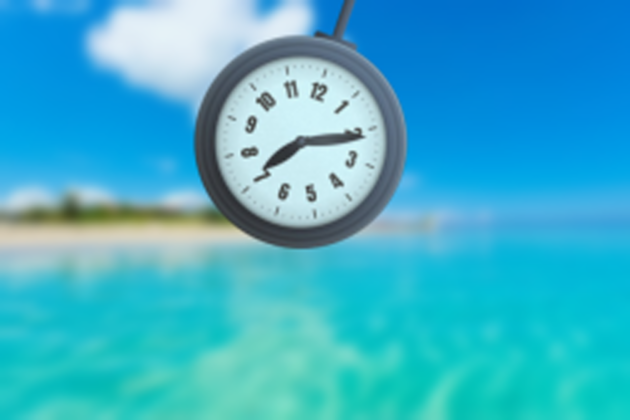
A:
7:11
